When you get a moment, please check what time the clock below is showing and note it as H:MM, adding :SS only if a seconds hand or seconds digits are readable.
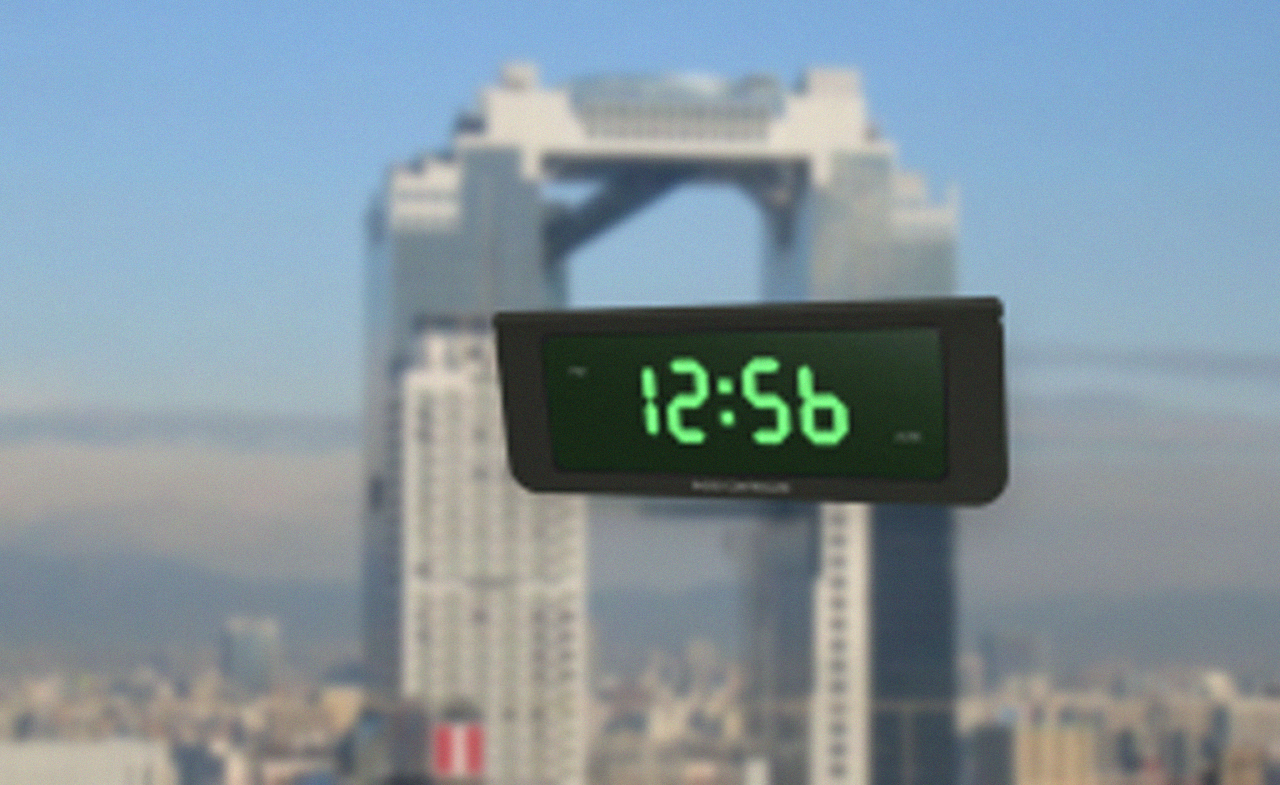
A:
12:56
